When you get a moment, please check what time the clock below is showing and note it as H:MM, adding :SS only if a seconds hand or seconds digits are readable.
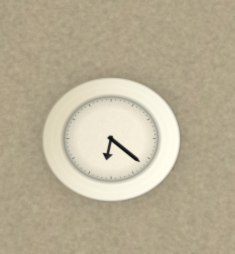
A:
6:22
